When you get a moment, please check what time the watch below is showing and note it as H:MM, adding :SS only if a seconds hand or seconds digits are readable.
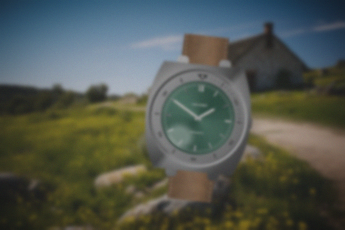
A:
1:50
